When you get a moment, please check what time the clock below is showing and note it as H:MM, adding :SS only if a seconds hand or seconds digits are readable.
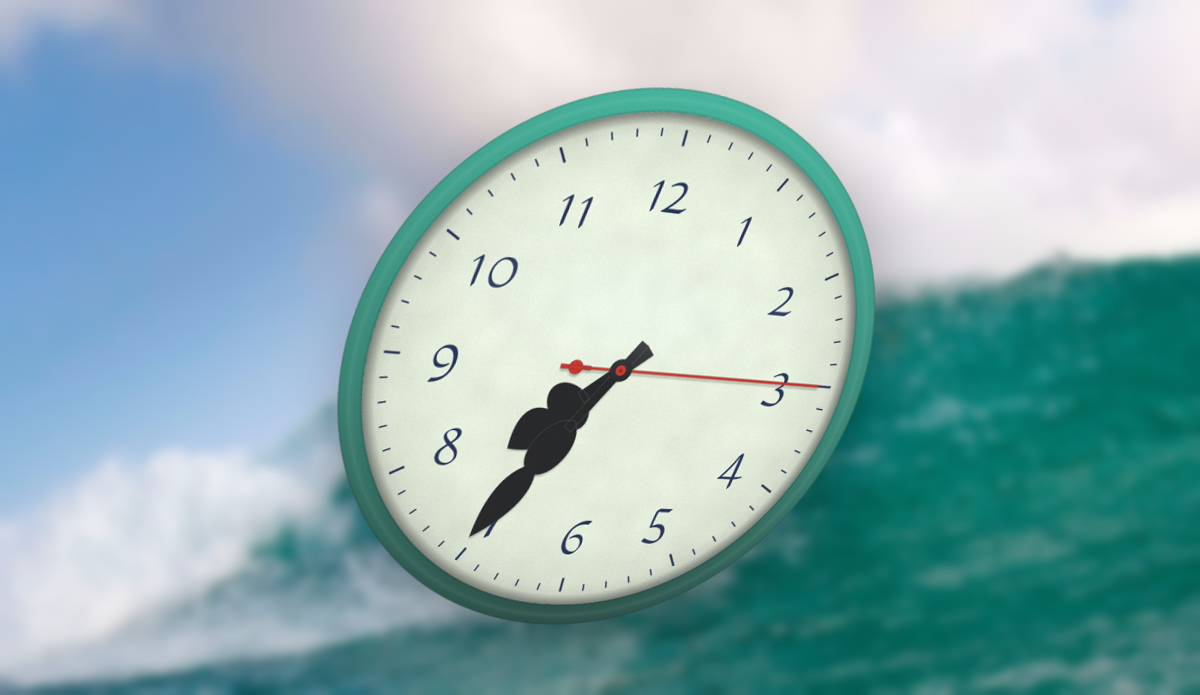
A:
7:35:15
